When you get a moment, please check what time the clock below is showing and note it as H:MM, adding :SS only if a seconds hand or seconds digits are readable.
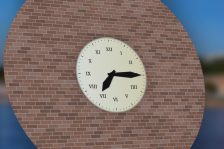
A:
7:15
